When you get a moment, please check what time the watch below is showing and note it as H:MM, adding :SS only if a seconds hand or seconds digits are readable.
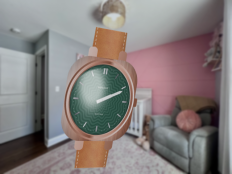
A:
2:11
